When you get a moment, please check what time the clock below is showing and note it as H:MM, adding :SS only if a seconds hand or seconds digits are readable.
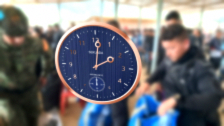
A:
2:01
